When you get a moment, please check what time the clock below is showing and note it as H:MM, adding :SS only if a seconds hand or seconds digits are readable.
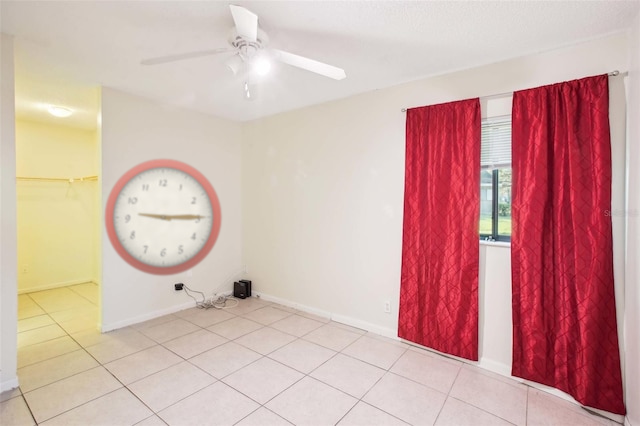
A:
9:15
